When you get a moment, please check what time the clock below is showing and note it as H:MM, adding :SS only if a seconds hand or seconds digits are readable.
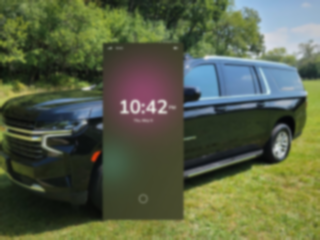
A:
10:42
